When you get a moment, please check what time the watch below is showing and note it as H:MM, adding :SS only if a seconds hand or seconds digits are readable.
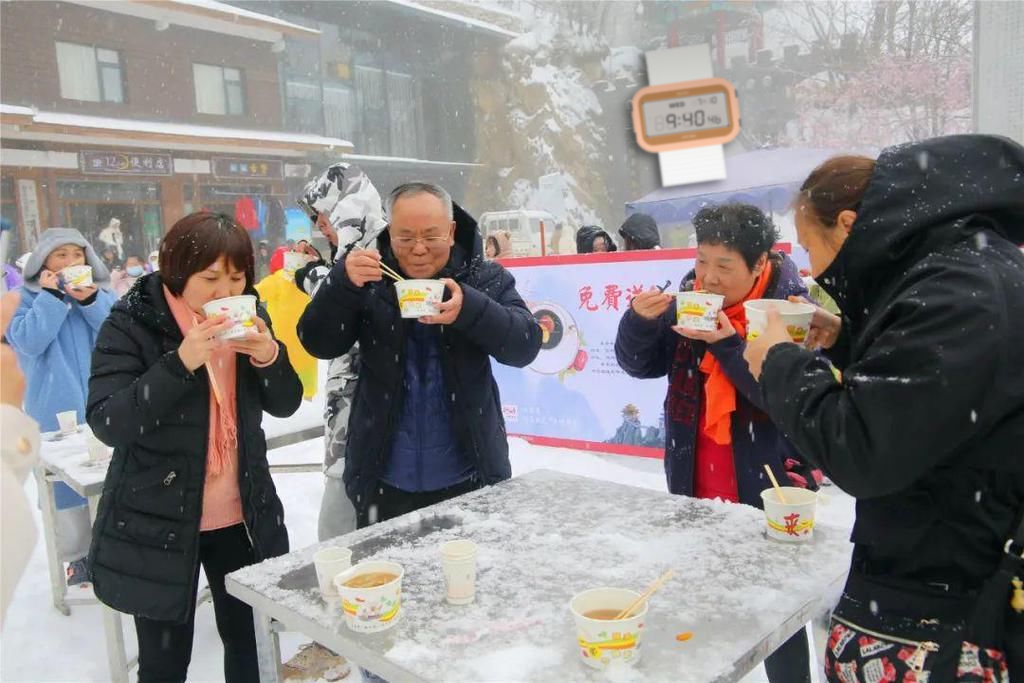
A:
9:40
